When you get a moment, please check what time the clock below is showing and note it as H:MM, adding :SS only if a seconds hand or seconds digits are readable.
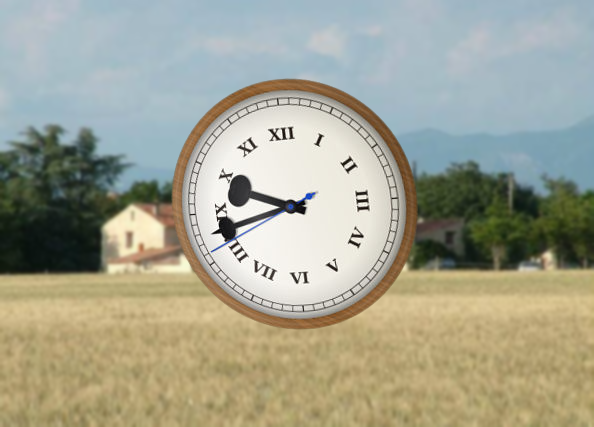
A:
9:42:41
